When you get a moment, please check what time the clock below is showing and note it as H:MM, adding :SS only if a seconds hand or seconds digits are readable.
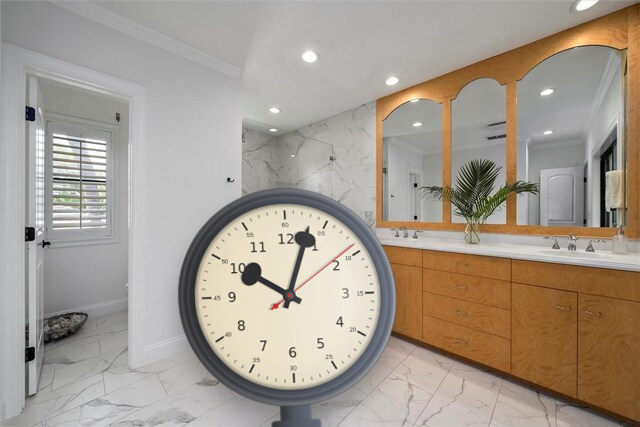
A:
10:03:09
